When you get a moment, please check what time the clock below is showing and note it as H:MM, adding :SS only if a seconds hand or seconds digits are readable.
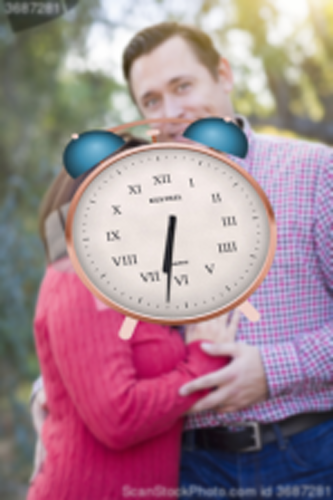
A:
6:32
